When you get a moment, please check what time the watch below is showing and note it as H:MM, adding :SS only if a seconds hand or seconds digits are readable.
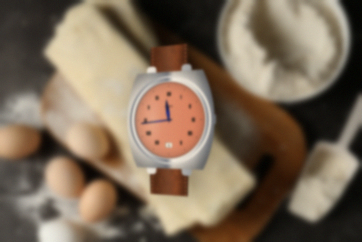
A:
11:44
